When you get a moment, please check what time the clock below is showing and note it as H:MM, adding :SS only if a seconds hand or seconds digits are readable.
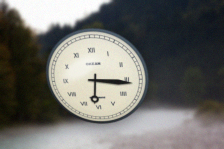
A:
6:16
